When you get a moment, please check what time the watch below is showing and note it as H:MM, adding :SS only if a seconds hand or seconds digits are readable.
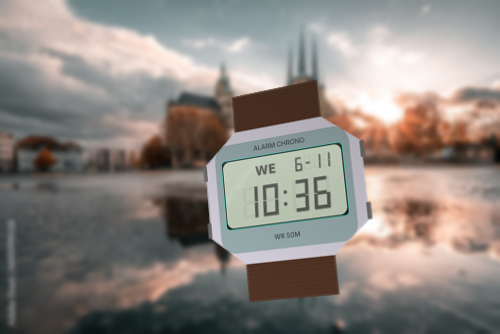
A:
10:36
